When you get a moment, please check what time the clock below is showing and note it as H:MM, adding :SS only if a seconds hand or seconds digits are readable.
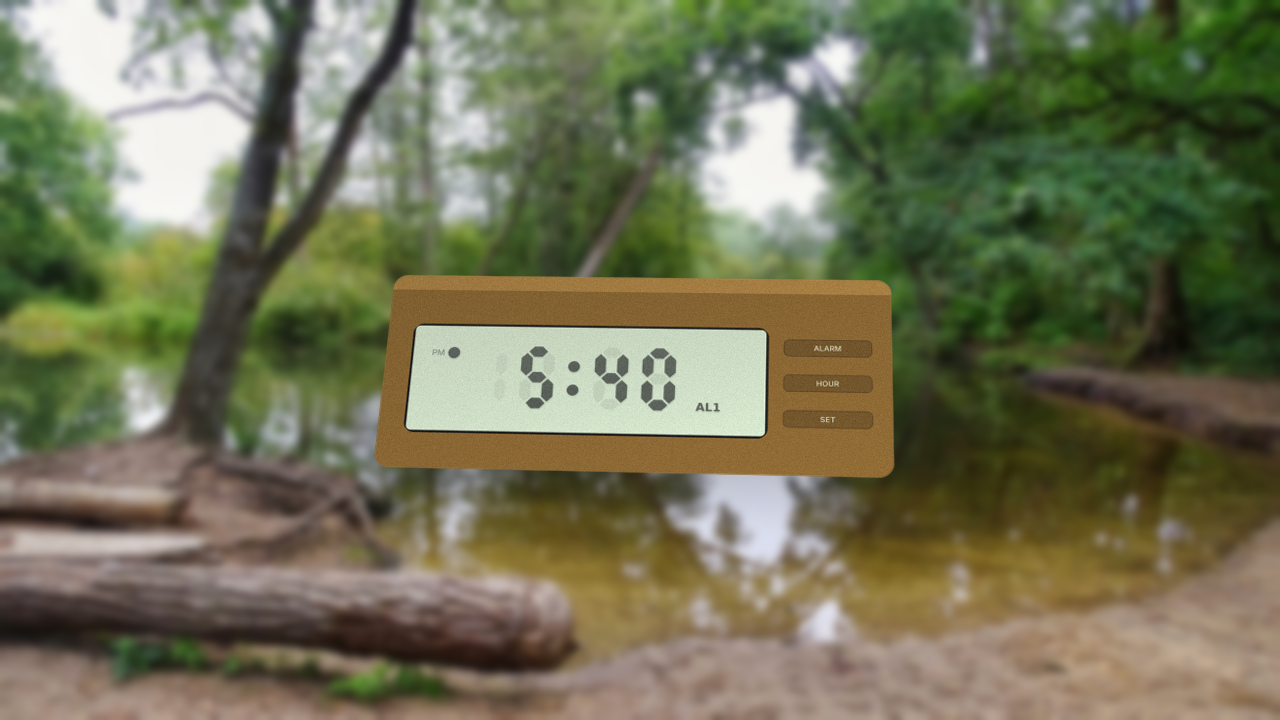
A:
5:40
